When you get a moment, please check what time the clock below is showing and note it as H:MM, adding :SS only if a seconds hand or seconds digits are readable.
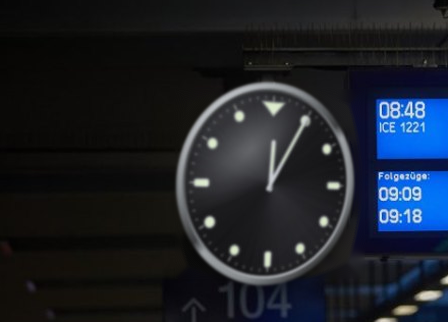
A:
12:05
